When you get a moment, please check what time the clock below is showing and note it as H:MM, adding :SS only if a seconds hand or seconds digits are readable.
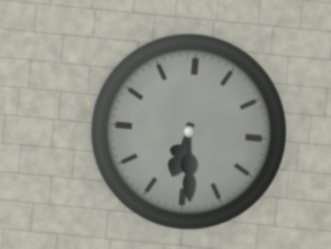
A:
6:29
